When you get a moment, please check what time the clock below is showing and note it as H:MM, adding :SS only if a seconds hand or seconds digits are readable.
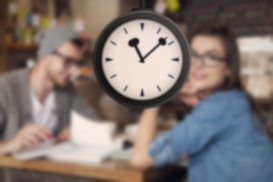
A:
11:08
